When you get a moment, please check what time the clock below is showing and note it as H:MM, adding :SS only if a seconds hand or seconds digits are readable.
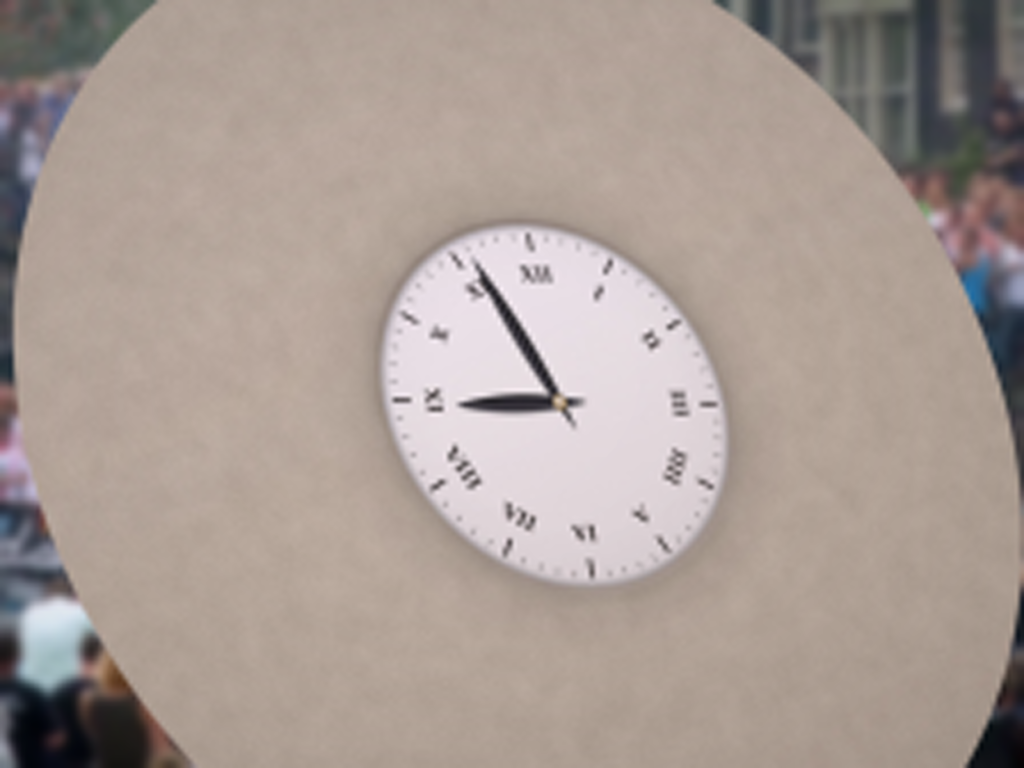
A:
8:56
